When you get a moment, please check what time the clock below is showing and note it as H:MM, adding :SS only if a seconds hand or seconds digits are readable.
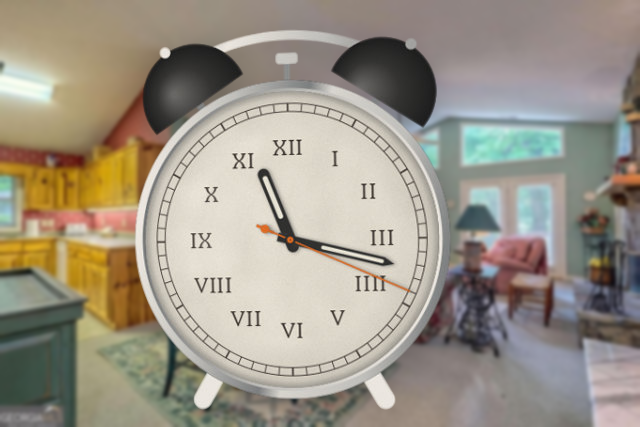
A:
11:17:19
